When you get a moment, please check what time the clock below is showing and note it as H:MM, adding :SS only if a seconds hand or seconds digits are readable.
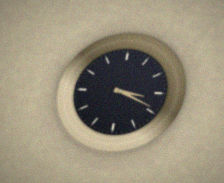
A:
3:19
